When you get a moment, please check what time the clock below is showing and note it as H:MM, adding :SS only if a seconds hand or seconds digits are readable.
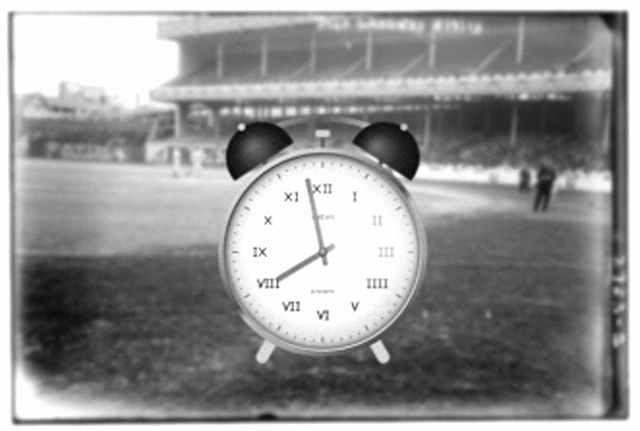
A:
7:58
